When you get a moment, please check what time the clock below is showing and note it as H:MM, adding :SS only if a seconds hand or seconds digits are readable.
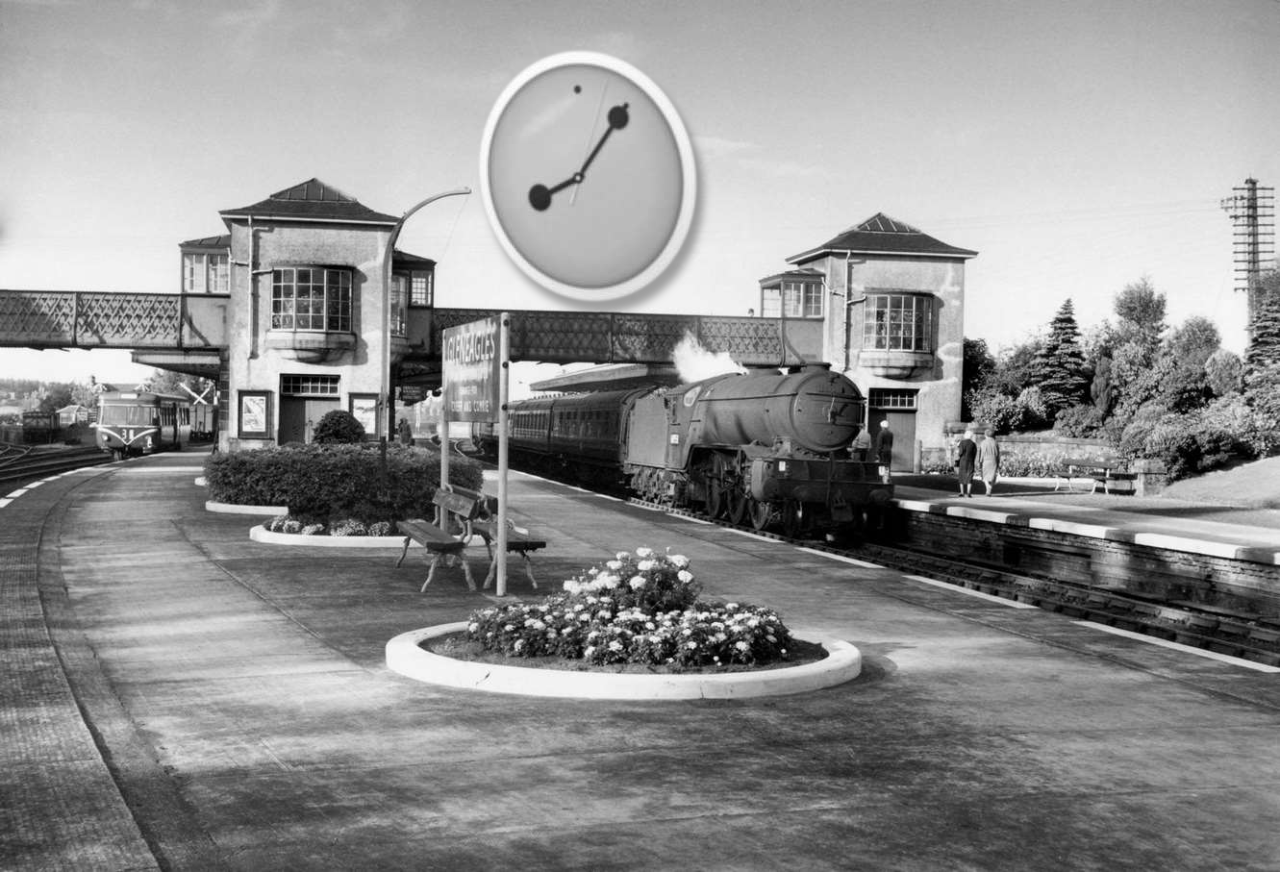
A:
8:06:03
